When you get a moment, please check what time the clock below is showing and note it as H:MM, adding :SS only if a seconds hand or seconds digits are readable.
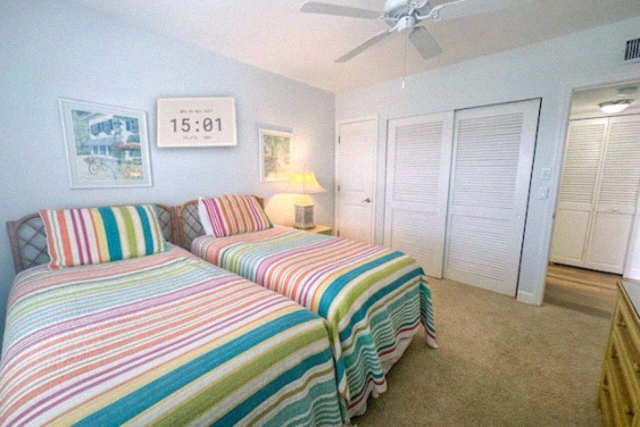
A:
15:01
